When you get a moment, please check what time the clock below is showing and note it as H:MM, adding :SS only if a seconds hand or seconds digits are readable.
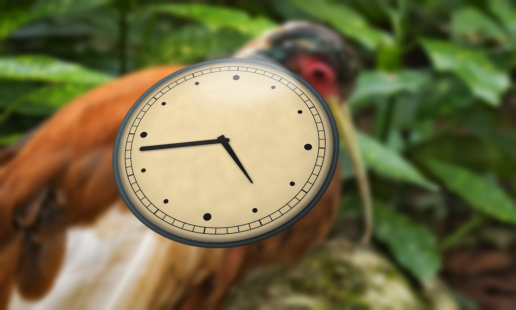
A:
4:43
